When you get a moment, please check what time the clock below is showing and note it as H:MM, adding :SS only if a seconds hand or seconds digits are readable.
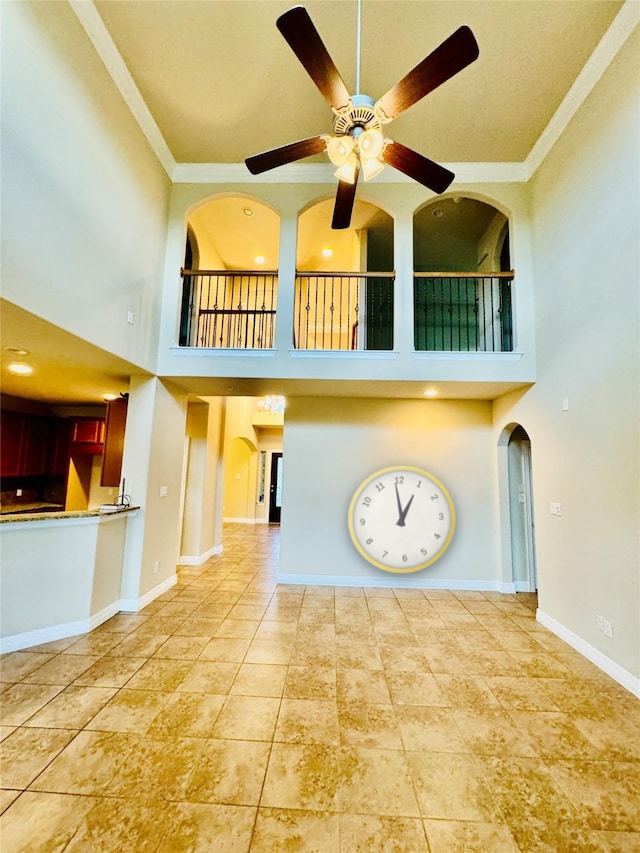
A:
12:59
